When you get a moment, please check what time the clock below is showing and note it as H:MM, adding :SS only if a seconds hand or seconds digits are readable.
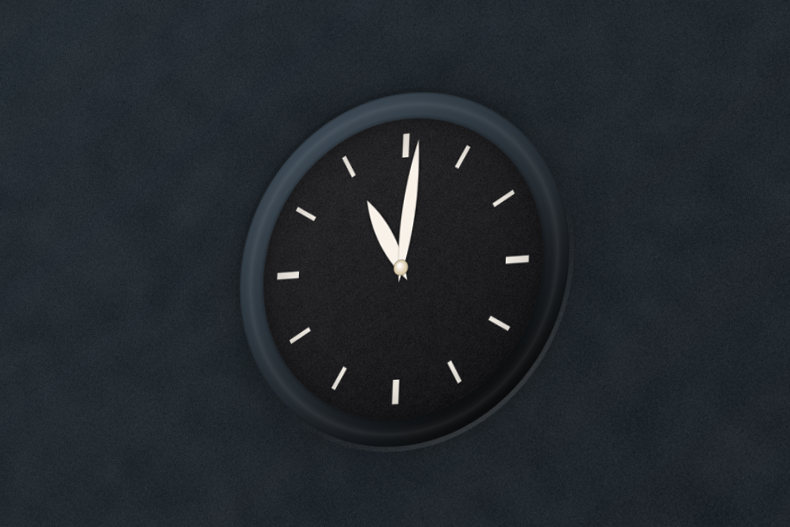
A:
11:01
